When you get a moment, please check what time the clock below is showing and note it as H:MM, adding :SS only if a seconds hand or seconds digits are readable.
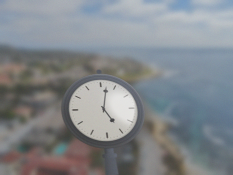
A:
5:02
